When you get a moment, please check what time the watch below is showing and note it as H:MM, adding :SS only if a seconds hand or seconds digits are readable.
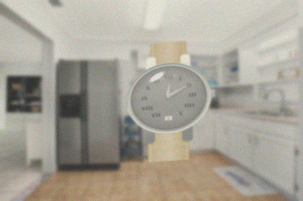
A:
12:10
